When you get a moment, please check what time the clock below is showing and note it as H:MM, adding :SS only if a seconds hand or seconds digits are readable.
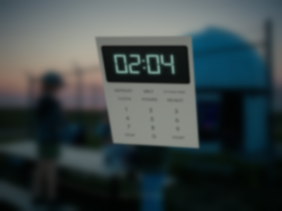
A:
2:04
